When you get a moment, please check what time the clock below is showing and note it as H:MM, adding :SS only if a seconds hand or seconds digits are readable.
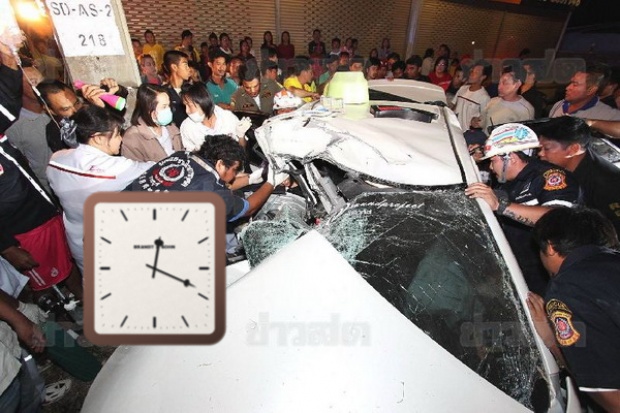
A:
12:19
